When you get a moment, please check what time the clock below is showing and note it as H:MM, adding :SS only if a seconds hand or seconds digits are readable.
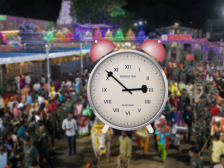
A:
2:52
